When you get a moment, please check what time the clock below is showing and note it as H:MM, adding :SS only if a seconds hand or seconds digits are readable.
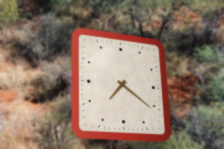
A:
7:21
